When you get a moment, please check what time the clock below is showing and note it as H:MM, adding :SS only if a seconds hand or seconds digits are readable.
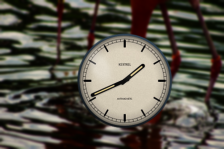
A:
1:41
